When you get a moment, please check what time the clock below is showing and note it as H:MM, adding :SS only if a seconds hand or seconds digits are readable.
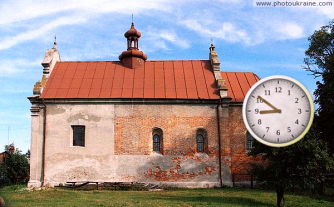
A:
8:51
